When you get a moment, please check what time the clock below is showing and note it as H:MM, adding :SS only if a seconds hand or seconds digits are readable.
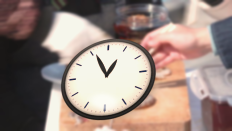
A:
12:56
